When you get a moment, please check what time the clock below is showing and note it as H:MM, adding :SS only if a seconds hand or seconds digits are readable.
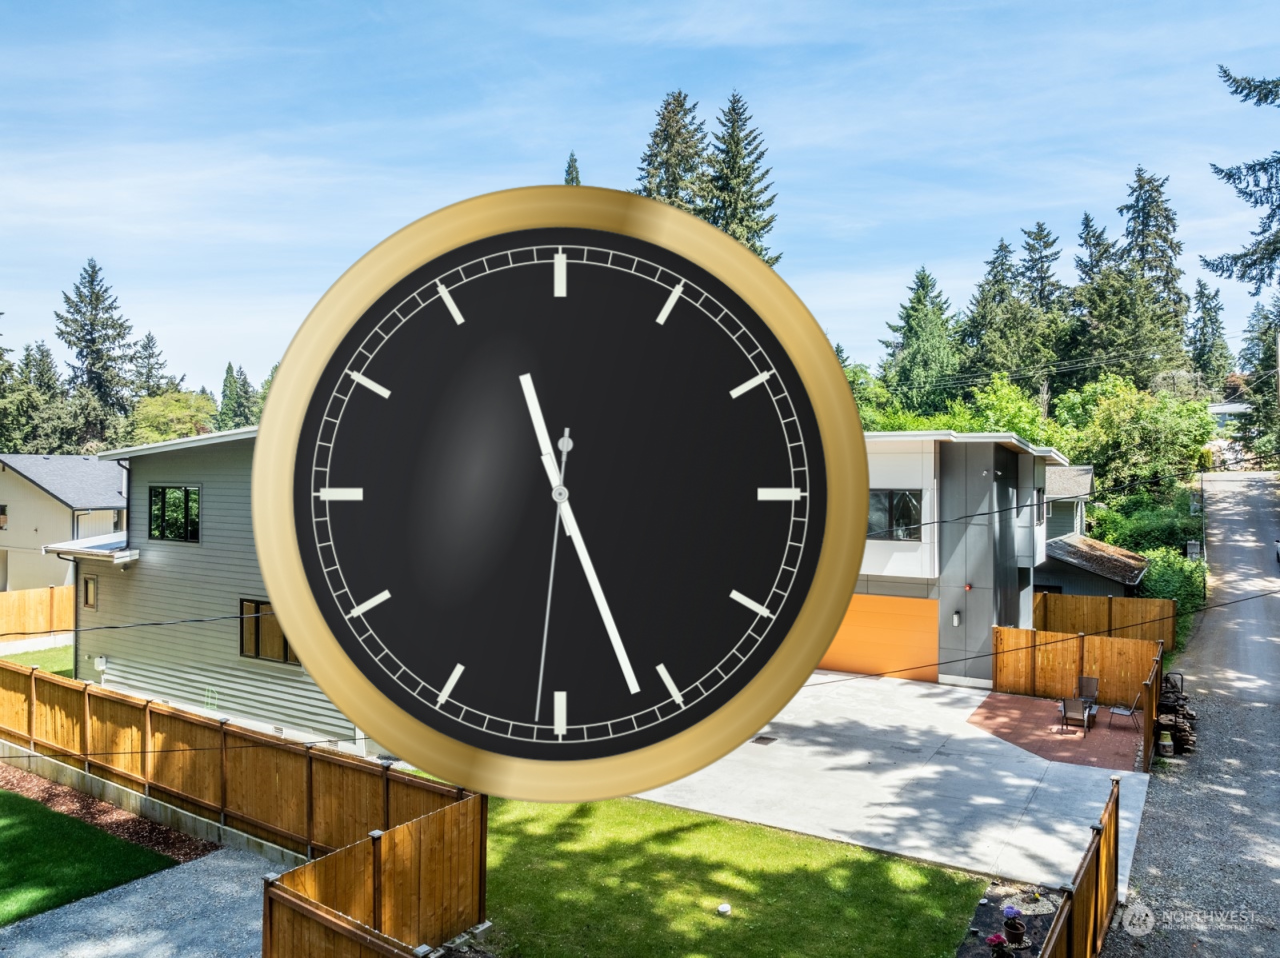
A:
11:26:31
